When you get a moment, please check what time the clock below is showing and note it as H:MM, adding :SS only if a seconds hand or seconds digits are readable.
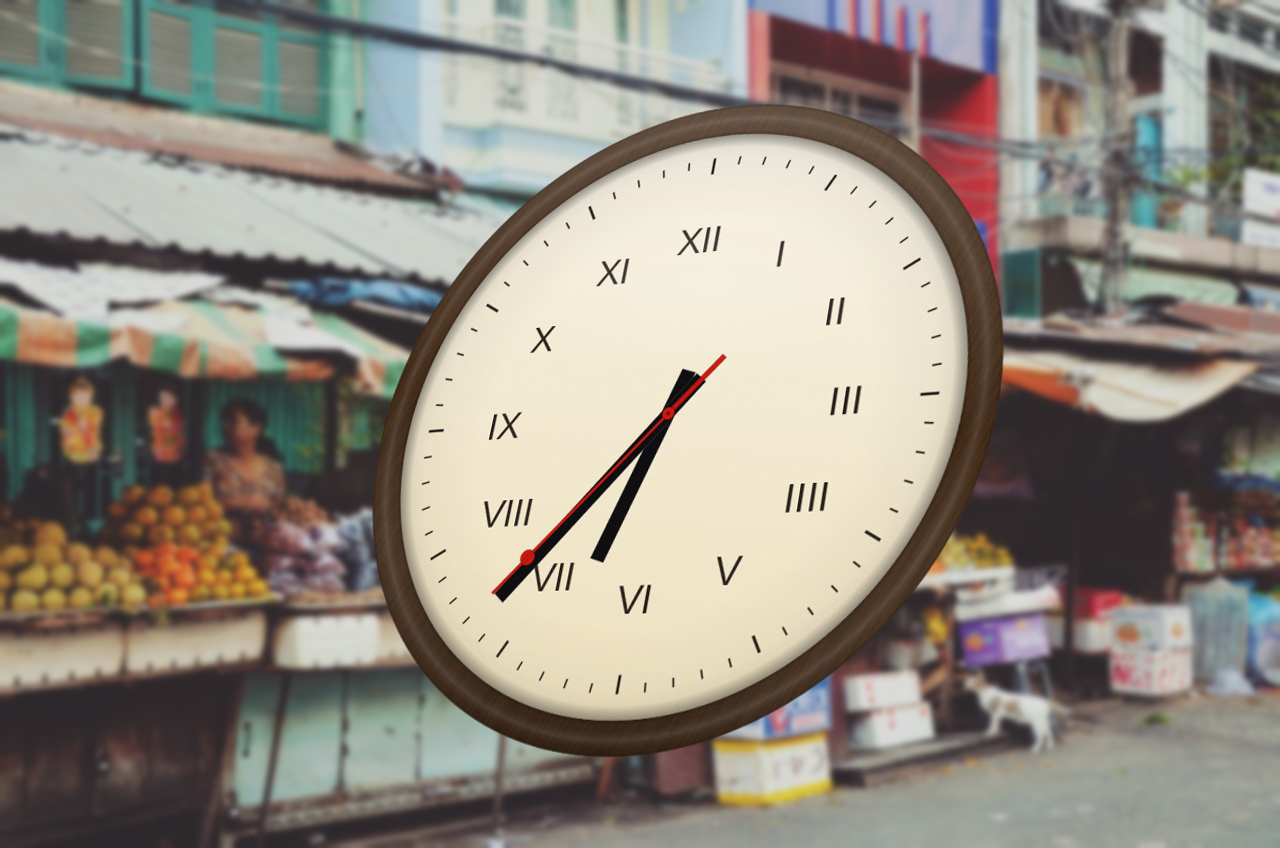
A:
6:36:37
